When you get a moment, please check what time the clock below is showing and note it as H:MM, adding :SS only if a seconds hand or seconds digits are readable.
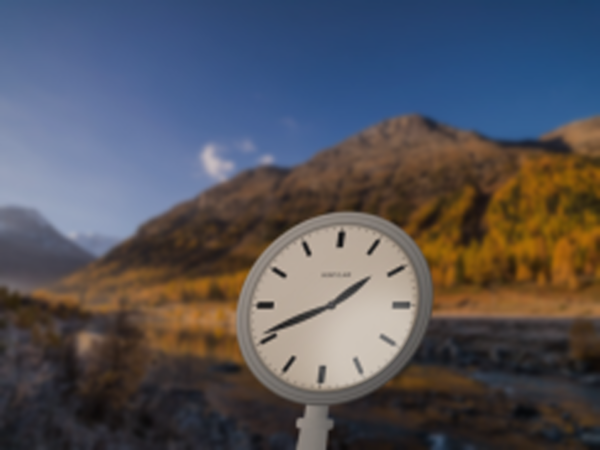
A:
1:41
